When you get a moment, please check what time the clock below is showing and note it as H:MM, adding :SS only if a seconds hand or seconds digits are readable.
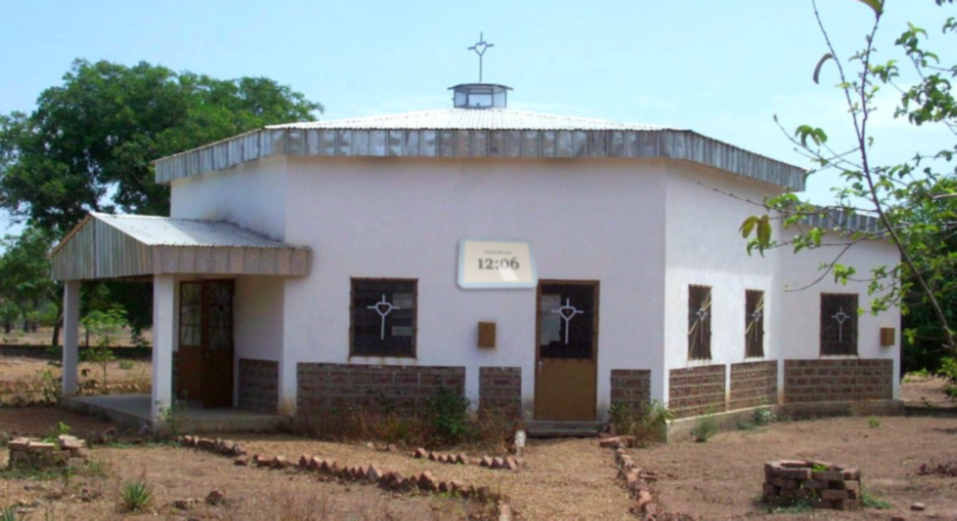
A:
12:06
